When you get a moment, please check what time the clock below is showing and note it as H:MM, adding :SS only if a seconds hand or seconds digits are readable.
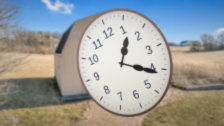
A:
1:21
